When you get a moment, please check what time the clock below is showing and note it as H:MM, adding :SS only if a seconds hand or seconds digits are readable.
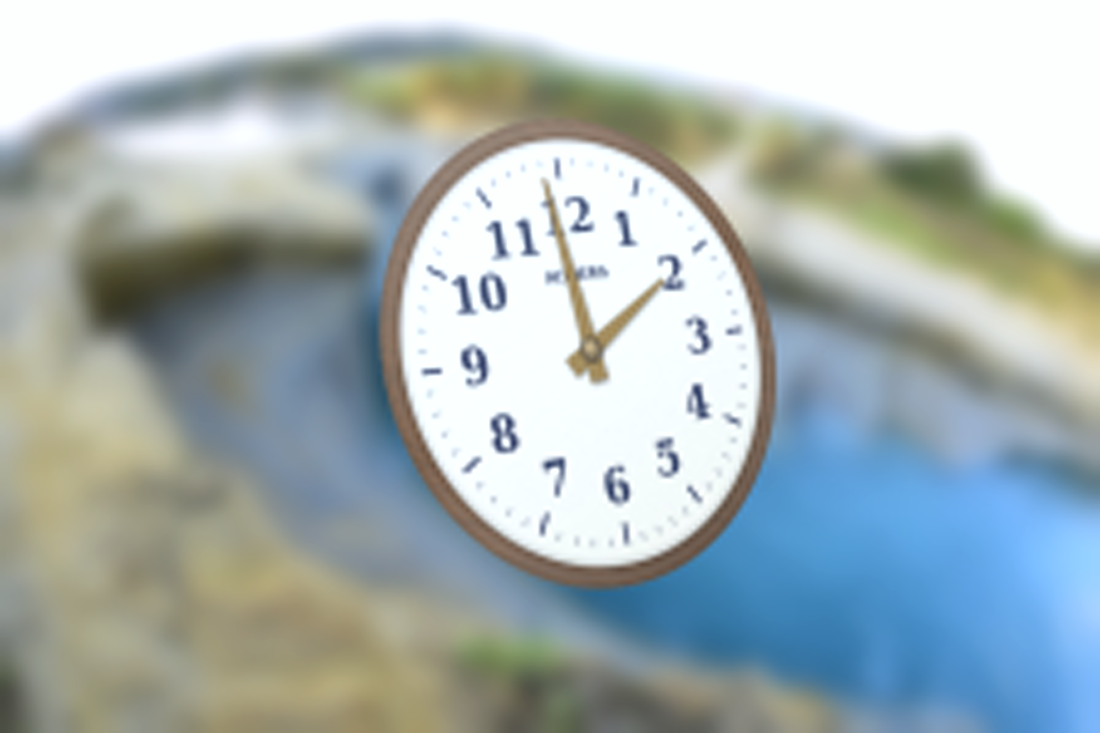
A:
1:59
